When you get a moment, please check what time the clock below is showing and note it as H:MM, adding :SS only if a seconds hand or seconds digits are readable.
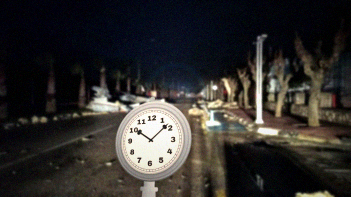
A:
10:08
